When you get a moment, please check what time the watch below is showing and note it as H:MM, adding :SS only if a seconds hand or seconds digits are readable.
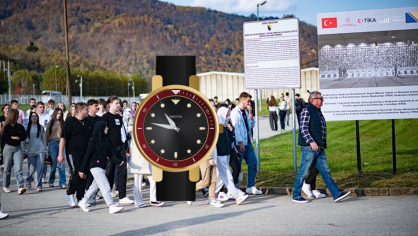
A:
10:47
